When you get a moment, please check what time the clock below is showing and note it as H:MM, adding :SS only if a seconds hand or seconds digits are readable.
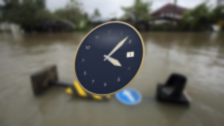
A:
4:08
